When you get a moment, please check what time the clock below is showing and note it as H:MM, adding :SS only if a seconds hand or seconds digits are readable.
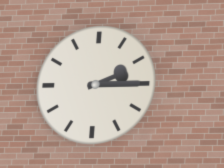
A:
2:15
